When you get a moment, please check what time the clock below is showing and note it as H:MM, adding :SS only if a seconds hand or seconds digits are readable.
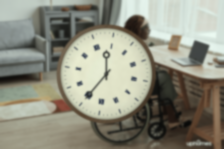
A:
12:40
